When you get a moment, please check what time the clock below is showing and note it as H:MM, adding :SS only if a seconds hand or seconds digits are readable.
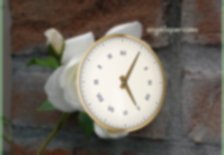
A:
5:05
